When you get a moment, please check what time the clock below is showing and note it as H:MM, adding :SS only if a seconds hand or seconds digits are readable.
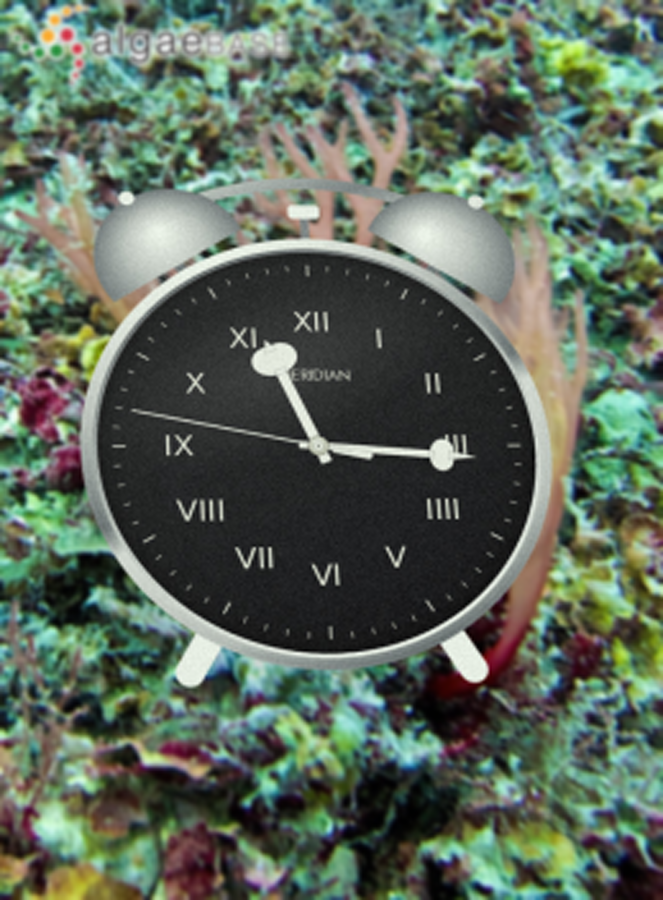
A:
11:15:47
